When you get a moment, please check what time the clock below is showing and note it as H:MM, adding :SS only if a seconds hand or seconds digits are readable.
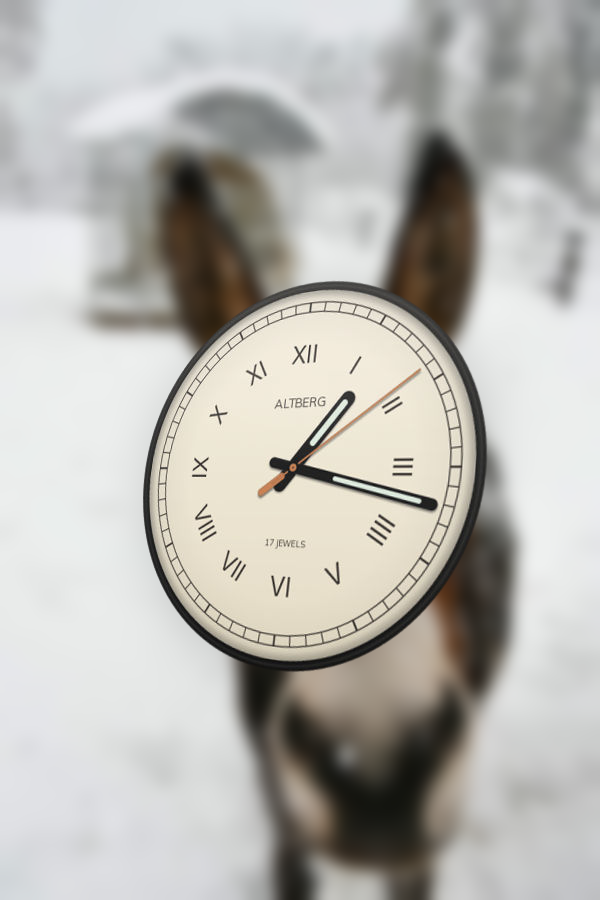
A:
1:17:09
